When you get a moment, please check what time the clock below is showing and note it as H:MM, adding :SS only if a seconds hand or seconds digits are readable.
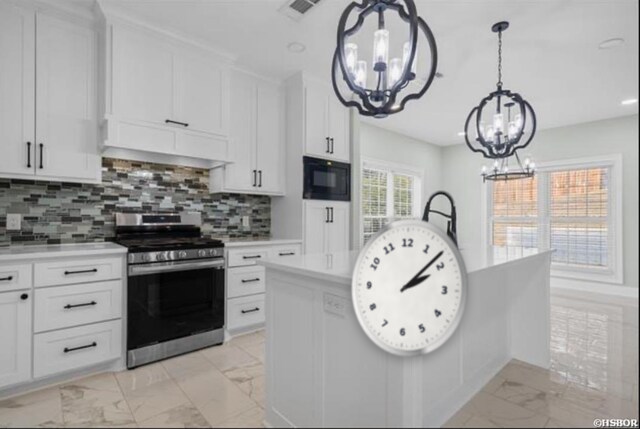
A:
2:08
